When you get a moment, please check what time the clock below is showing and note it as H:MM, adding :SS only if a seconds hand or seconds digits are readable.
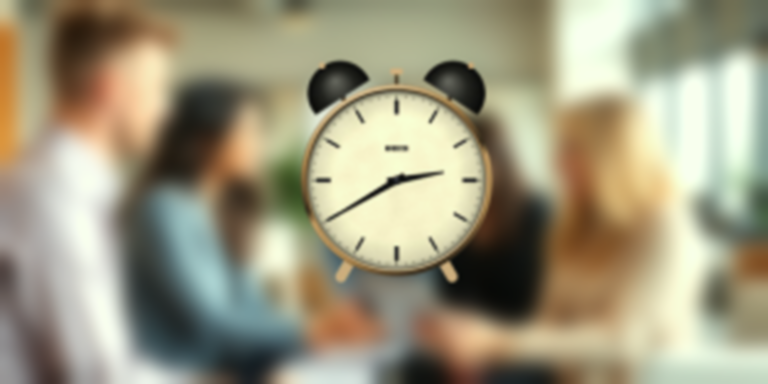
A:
2:40
